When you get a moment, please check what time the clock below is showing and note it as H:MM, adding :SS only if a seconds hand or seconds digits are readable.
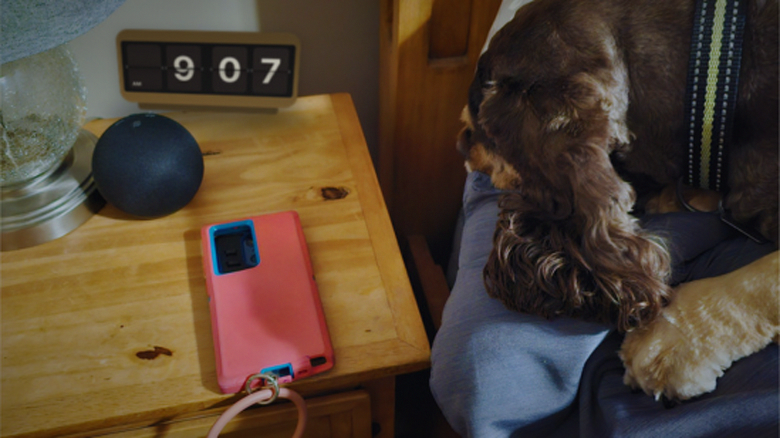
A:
9:07
